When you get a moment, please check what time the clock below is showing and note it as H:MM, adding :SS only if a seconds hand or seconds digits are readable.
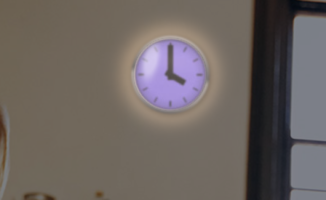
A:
4:00
